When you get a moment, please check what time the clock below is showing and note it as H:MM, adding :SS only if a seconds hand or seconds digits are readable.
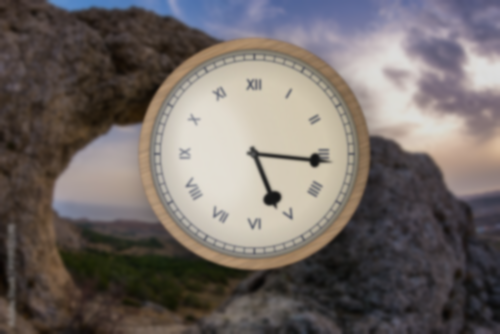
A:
5:16
